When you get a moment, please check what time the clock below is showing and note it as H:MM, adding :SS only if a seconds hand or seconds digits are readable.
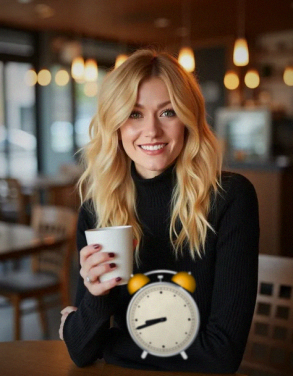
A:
8:42
